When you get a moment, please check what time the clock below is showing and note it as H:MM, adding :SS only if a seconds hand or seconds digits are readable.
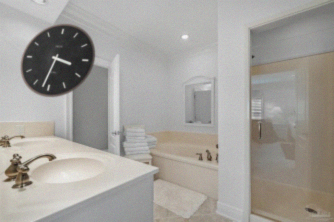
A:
3:32
